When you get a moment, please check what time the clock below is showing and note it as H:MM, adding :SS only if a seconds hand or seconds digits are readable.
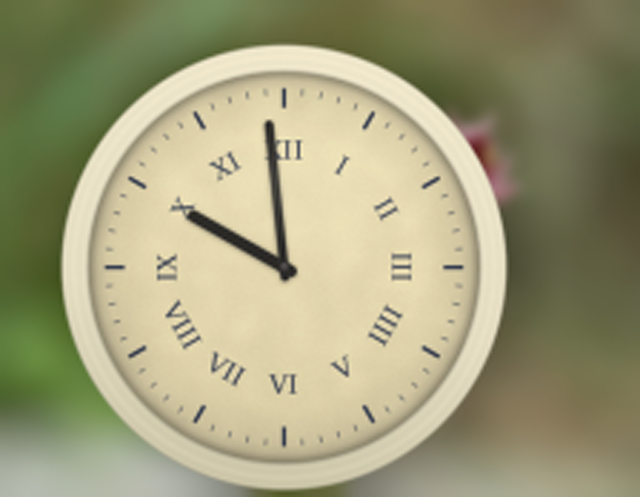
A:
9:59
